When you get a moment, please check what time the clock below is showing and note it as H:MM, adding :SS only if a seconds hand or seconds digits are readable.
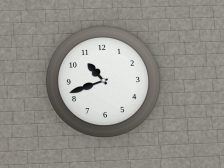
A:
10:42
